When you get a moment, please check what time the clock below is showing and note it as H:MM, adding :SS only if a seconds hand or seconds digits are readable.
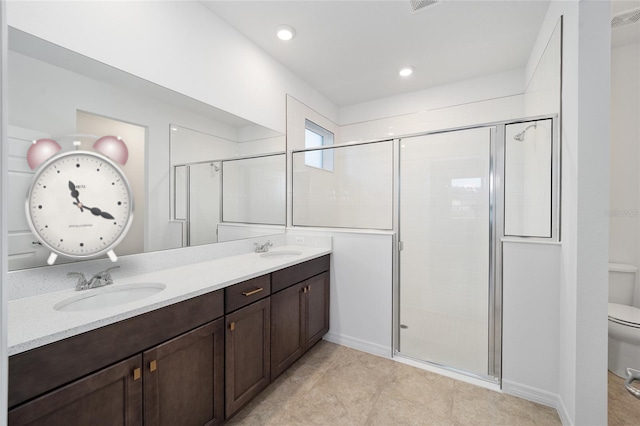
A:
11:19
